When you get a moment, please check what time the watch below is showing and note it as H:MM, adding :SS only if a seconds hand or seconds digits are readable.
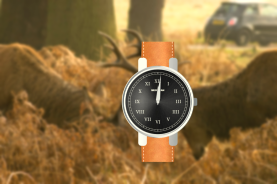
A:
12:01
